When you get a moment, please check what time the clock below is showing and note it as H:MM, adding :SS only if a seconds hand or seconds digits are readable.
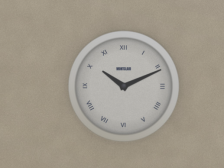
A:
10:11
